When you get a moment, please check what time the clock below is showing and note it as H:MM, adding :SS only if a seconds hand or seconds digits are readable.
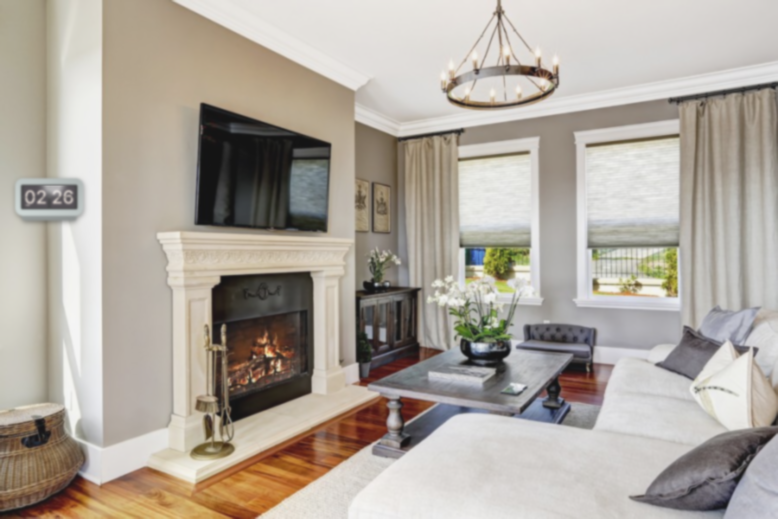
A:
2:26
